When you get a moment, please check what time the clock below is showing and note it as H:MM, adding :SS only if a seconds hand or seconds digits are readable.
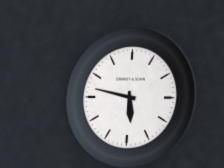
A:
5:47
